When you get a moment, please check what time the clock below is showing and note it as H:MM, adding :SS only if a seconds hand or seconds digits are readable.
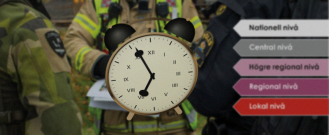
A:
6:56
